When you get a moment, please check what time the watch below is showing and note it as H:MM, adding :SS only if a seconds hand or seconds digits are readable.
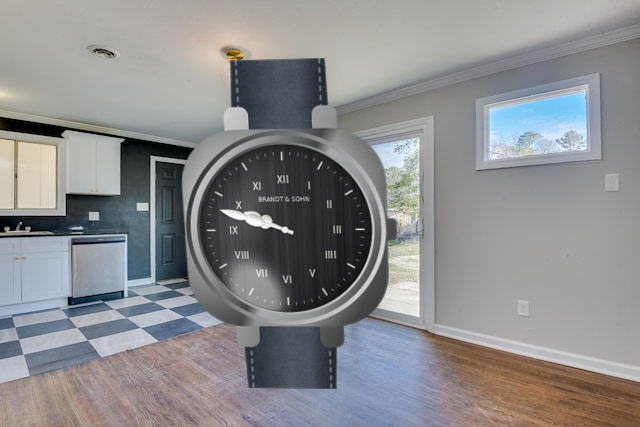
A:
9:48
